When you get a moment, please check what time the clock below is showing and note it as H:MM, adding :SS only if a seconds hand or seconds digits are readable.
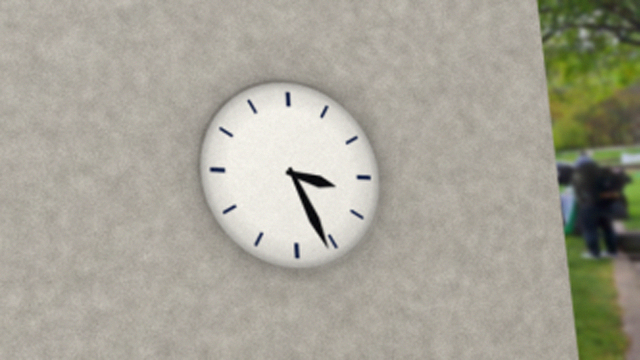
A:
3:26
